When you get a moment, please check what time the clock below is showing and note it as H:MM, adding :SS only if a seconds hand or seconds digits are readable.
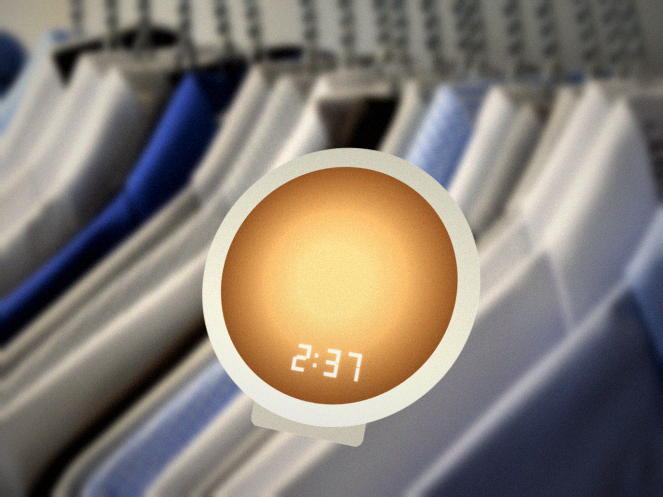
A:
2:37
